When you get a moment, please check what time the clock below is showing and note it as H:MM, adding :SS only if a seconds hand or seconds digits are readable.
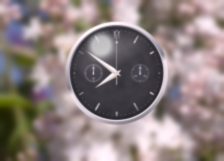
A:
7:51
